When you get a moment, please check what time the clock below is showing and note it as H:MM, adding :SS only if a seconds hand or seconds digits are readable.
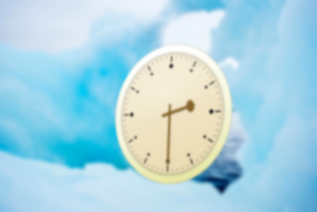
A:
2:30
